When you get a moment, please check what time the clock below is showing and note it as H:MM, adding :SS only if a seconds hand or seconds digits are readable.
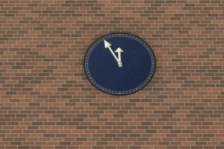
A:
11:55
